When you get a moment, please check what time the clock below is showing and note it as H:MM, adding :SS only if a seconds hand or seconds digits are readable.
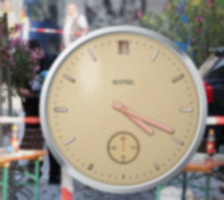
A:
4:19
